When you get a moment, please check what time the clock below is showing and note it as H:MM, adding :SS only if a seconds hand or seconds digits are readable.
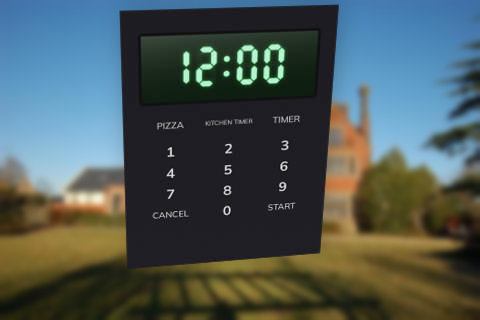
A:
12:00
